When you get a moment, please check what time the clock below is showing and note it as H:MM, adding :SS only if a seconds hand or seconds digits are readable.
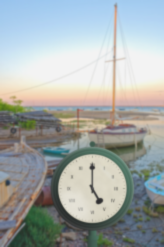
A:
5:00
